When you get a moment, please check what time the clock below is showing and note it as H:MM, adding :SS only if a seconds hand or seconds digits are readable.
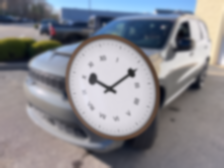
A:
10:11
